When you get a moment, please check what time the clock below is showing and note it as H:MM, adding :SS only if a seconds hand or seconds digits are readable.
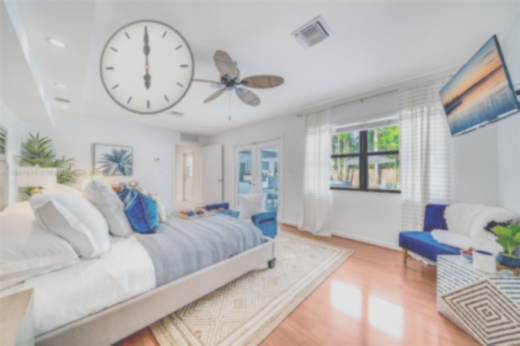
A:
6:00
